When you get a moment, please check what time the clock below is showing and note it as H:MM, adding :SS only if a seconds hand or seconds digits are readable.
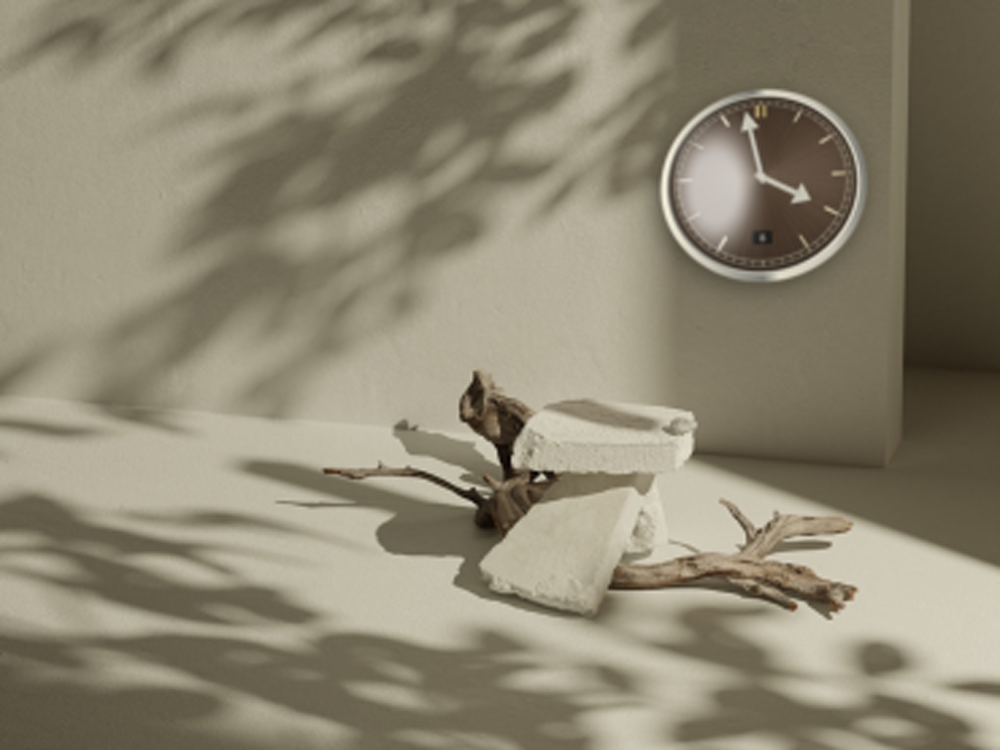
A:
3:58
